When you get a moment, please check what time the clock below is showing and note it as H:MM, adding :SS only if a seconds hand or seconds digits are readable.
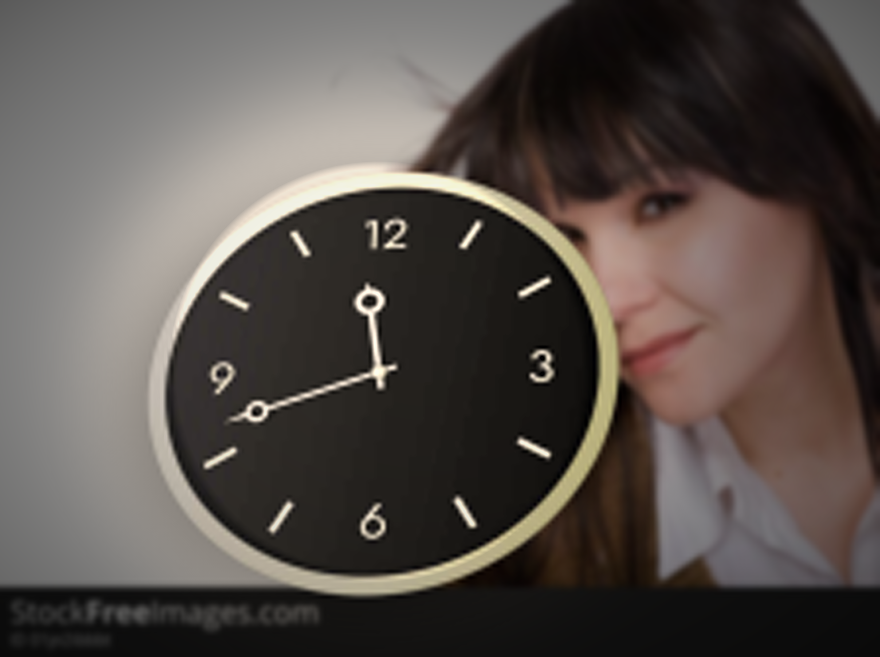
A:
11:42
